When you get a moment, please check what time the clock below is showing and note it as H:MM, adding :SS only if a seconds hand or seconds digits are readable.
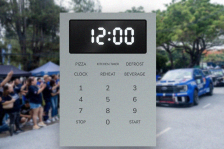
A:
12:00
